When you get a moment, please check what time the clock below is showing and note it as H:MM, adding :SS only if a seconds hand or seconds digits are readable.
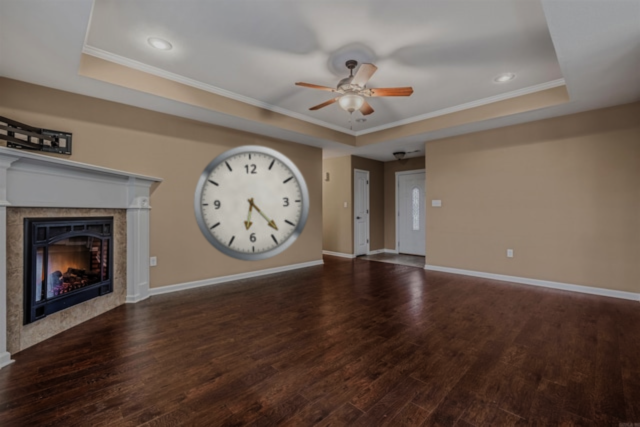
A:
6:23
